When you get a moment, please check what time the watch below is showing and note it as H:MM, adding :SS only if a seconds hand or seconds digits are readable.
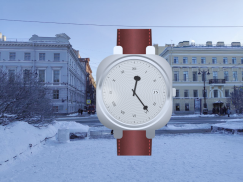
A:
12:24
